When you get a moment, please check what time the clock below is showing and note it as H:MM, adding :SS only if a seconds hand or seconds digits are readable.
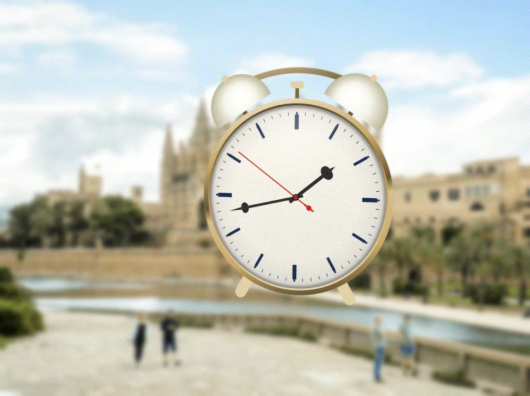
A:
1:42:51
